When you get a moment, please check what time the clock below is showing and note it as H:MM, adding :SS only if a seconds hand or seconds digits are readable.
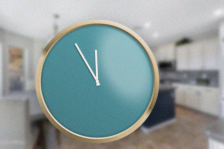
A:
11:55
